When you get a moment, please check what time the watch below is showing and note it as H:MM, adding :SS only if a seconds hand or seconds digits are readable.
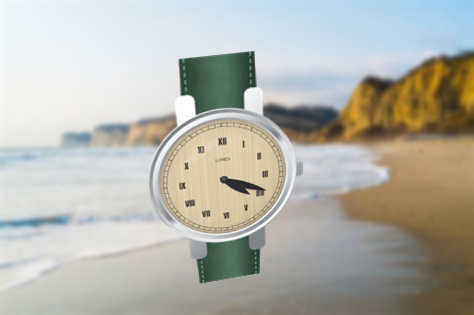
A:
4:19
